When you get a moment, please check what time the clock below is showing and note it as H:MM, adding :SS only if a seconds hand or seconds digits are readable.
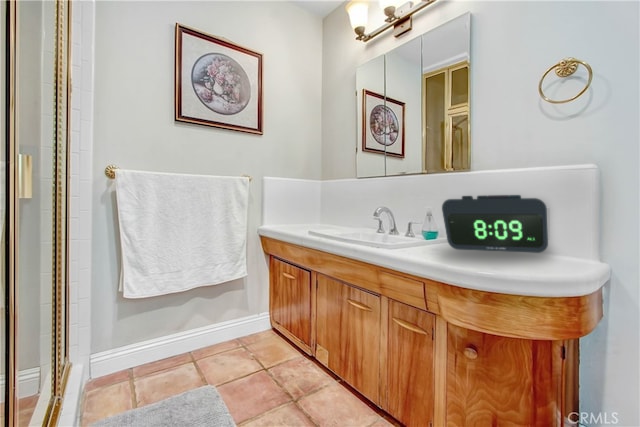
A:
8:09
